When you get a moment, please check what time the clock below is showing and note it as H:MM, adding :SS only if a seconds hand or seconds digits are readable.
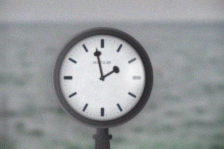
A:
1:58
